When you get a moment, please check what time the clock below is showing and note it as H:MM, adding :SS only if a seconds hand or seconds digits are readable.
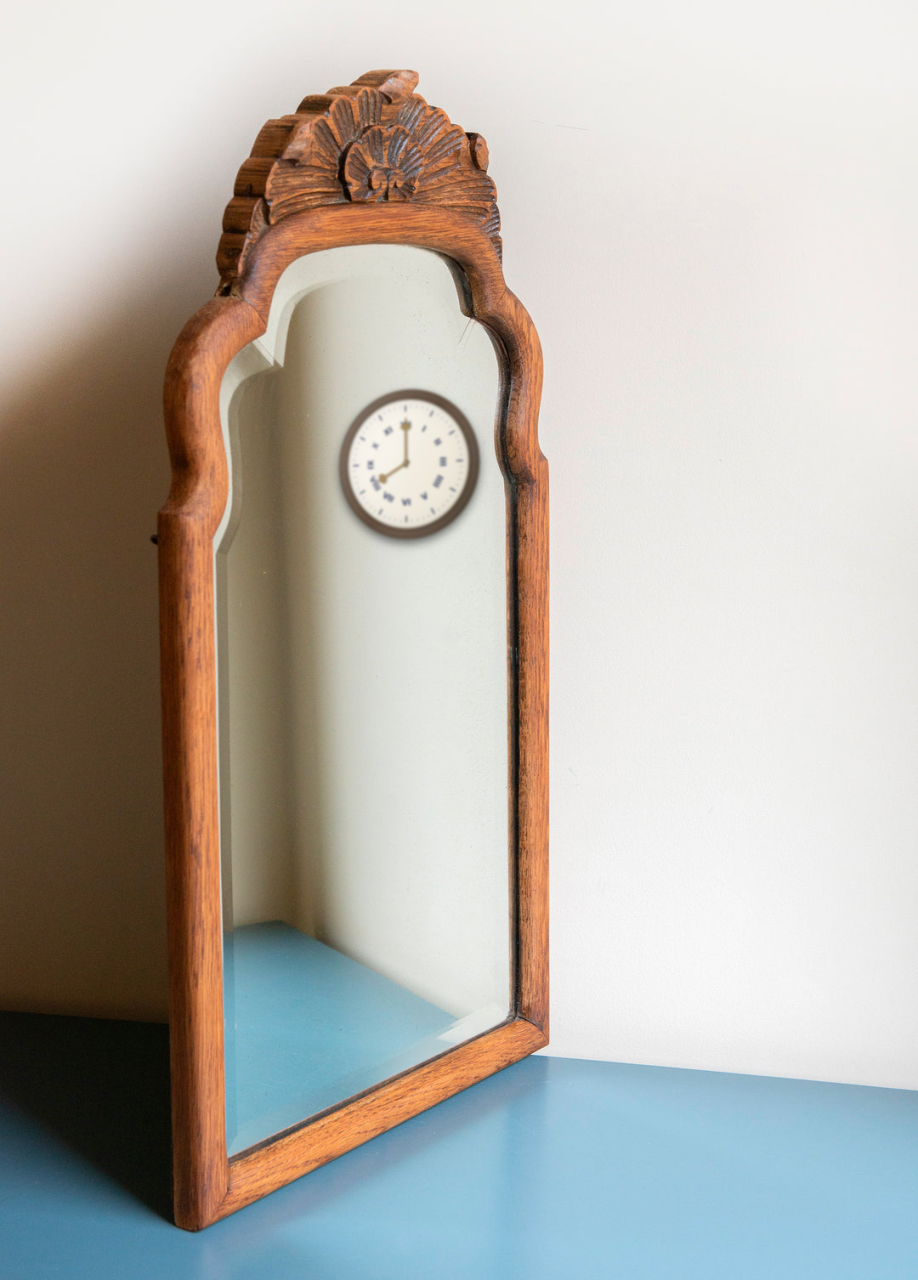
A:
8:00
